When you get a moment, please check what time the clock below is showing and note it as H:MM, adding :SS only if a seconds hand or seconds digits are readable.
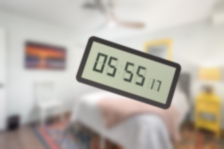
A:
5:55:17
